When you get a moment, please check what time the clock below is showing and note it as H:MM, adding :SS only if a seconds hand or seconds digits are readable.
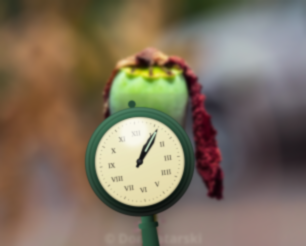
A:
1:06
